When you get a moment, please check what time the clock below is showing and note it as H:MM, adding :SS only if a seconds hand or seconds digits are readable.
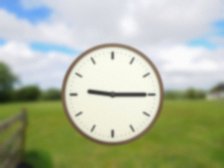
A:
9:15
